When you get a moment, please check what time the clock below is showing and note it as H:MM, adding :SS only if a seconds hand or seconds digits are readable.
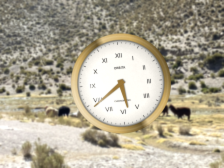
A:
5:39
